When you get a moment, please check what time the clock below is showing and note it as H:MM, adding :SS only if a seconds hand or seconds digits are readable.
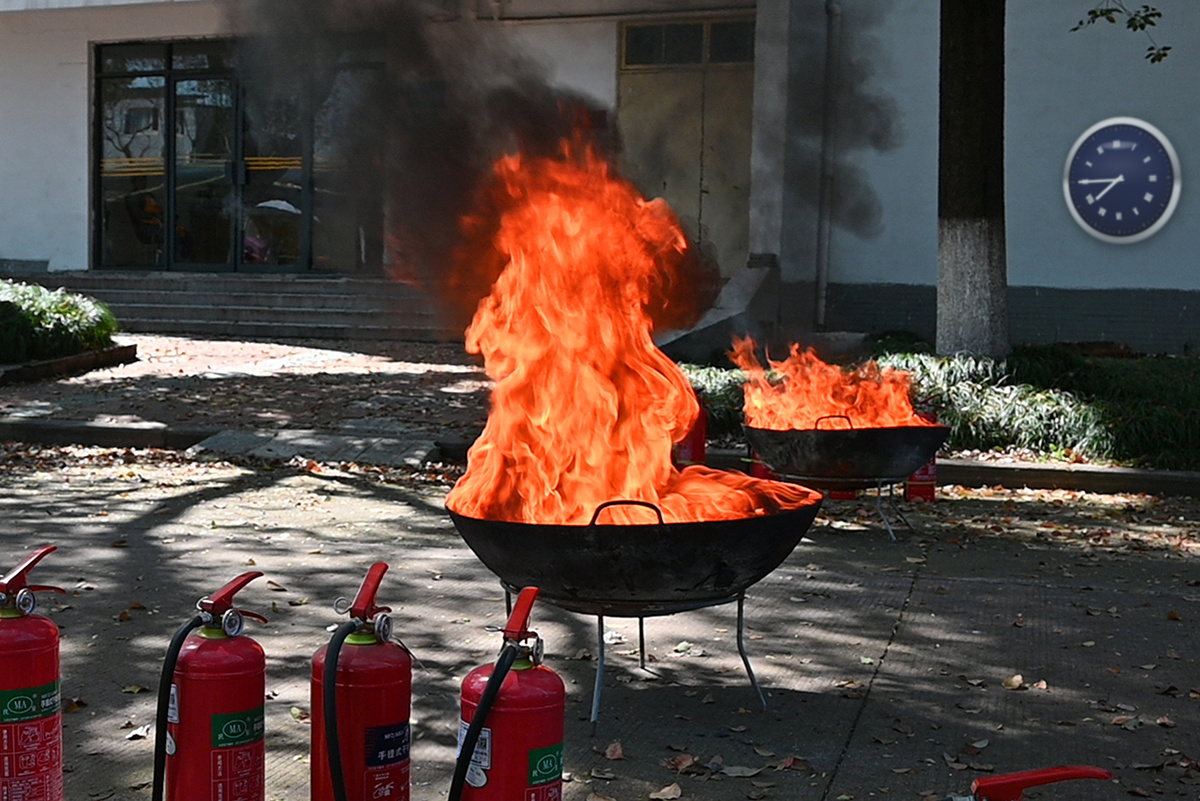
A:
7:45
